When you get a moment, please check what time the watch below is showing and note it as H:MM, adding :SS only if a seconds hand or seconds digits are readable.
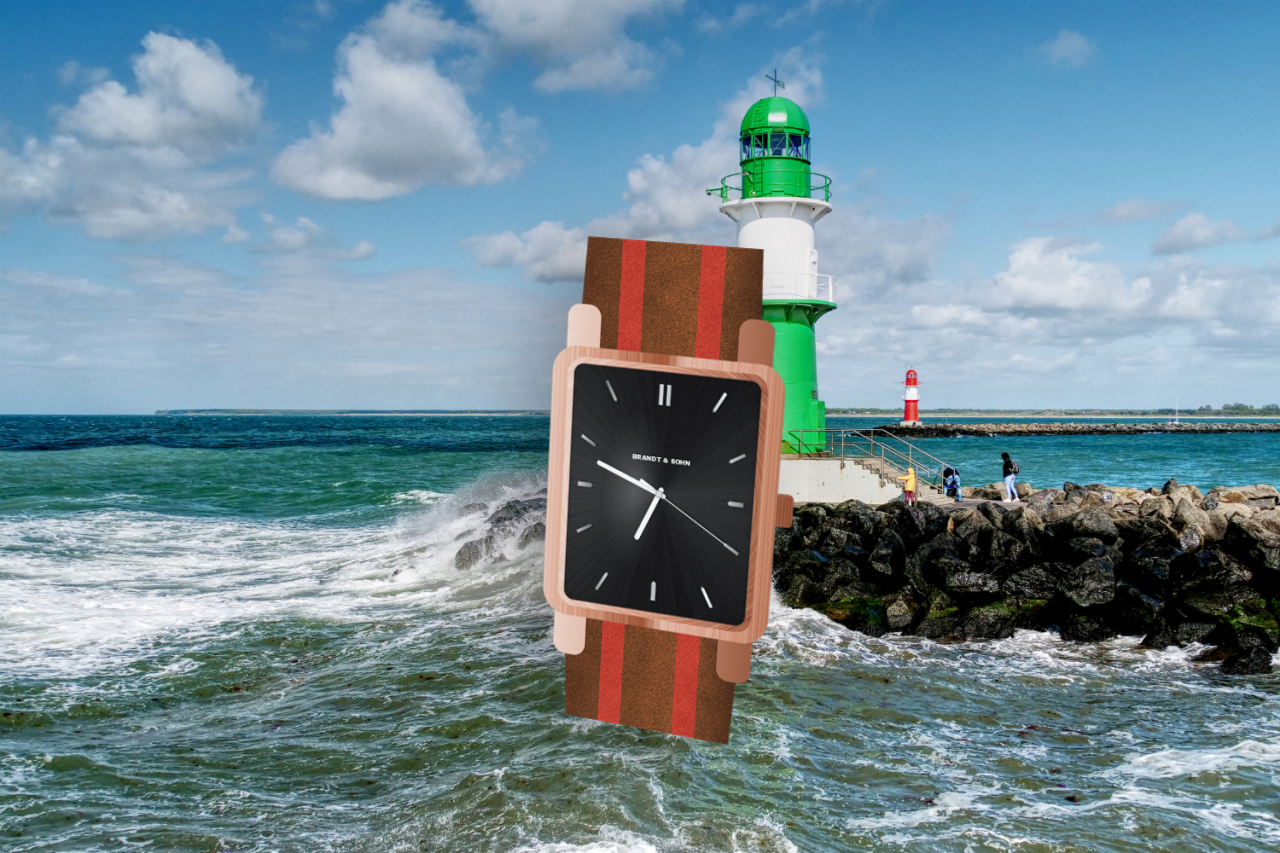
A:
6:48:20
